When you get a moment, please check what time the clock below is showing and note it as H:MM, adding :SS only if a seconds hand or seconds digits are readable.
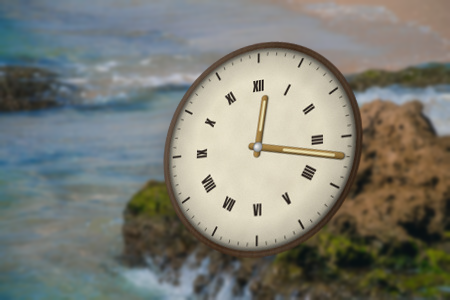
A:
12:17
